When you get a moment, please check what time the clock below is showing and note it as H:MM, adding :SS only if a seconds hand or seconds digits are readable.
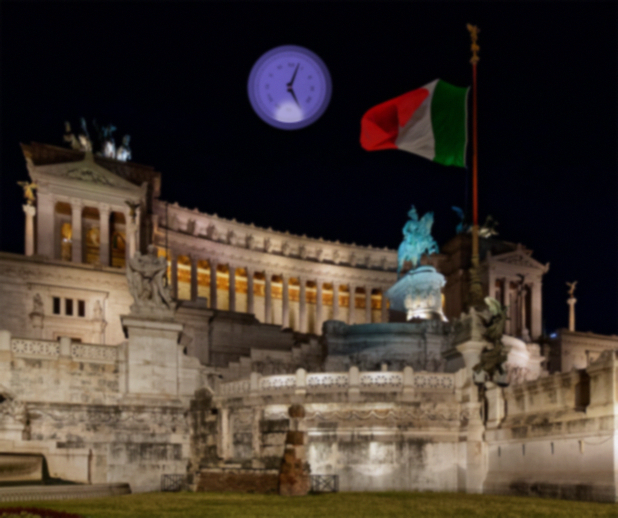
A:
5:03
